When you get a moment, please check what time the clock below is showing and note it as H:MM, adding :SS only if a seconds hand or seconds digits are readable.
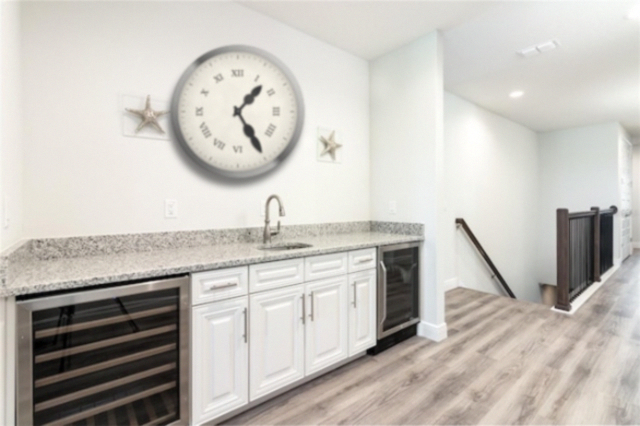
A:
1:25
